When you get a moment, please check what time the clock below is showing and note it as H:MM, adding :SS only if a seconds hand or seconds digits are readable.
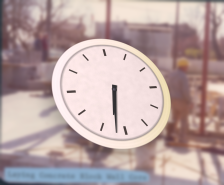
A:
6:32
